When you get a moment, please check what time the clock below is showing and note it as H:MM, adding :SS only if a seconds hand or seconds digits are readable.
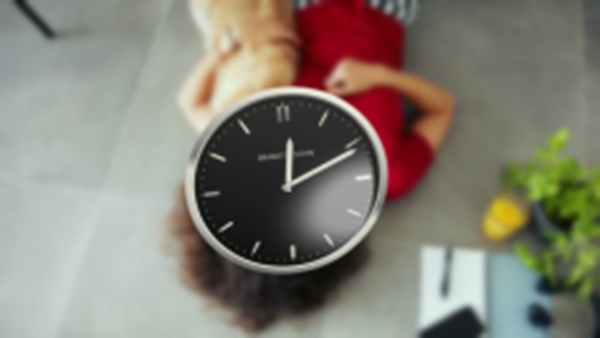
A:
12:11
